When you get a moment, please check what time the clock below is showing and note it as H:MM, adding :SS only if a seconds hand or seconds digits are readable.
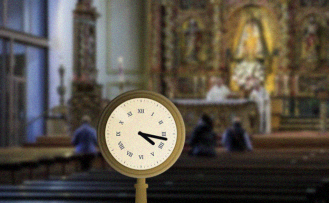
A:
4:17
